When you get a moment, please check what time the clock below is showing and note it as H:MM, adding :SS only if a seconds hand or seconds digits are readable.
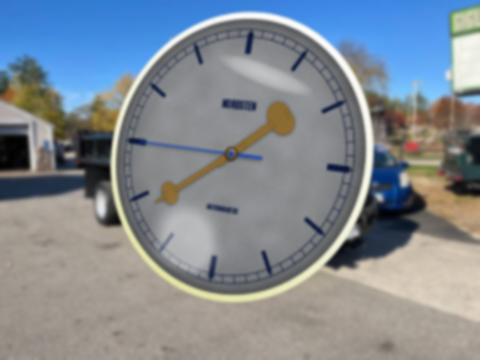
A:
1:38:45
